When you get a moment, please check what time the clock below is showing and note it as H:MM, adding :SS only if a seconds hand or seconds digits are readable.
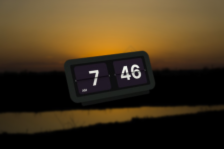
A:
7:46
